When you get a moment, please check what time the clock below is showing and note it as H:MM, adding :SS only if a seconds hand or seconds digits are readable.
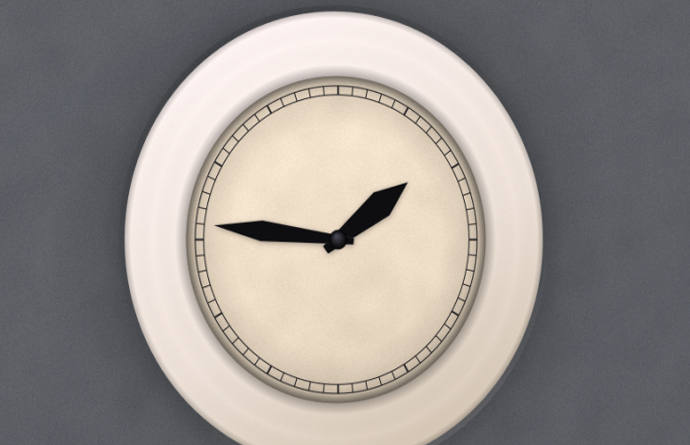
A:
1:46
